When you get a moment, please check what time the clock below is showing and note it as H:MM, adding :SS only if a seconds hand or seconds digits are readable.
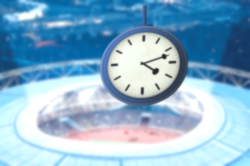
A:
4:12
